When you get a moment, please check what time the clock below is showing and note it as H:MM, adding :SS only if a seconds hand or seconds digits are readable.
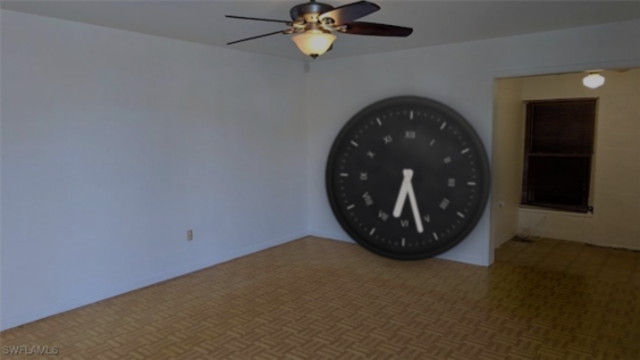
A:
6:27
